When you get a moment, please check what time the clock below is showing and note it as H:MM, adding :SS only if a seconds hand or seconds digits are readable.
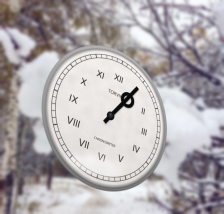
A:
1:05
